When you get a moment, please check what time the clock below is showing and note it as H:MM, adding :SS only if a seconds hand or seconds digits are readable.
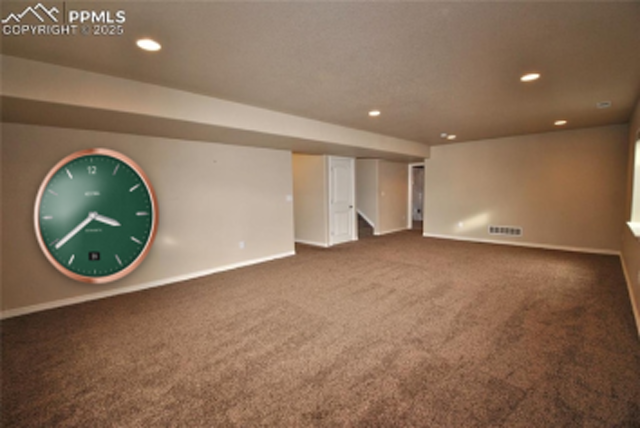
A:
3:39
